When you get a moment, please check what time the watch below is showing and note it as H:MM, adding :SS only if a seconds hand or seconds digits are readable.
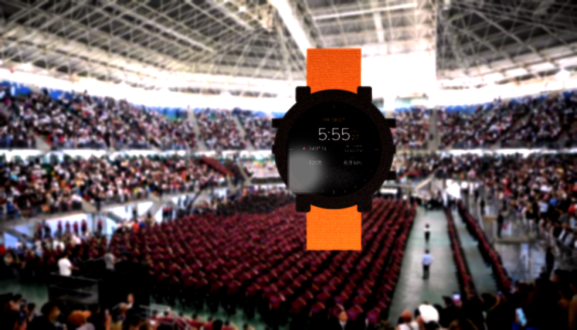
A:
5:55
